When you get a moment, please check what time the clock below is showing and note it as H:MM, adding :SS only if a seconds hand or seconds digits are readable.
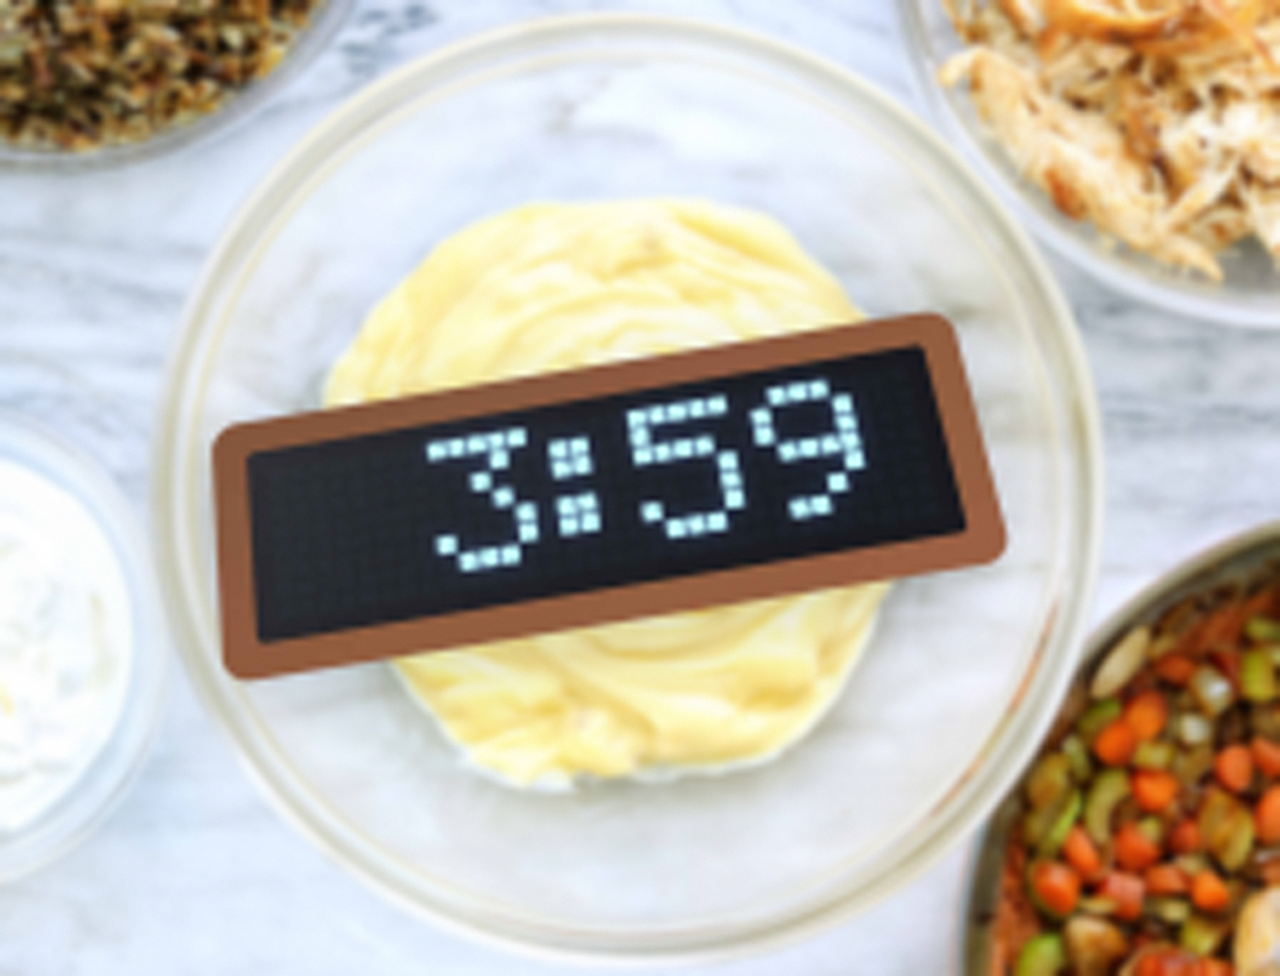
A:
3:59
